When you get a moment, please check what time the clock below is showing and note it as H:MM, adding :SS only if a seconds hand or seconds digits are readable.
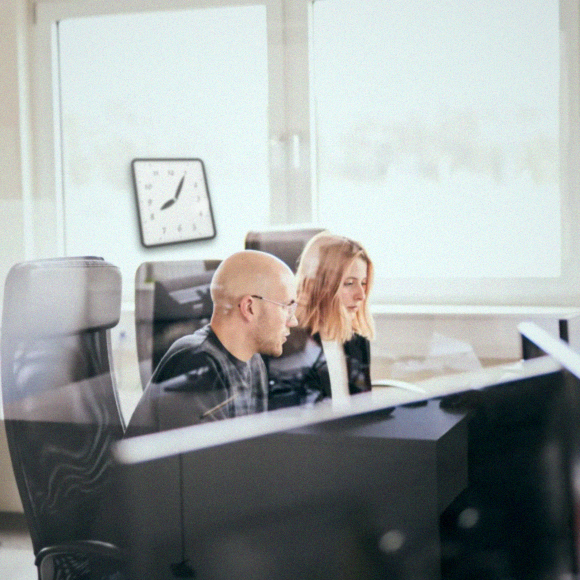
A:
8:05
